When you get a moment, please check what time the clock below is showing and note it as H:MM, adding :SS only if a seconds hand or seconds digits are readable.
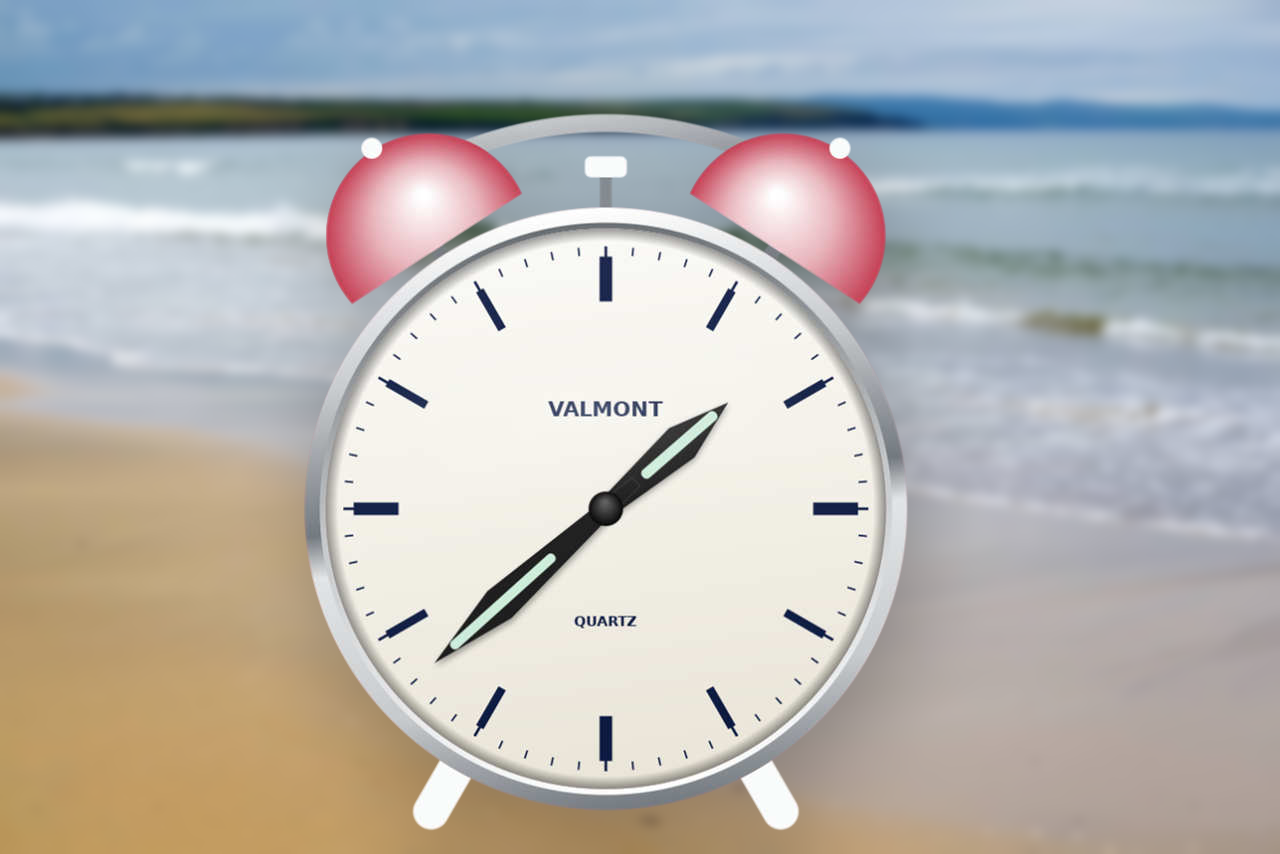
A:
1:38
